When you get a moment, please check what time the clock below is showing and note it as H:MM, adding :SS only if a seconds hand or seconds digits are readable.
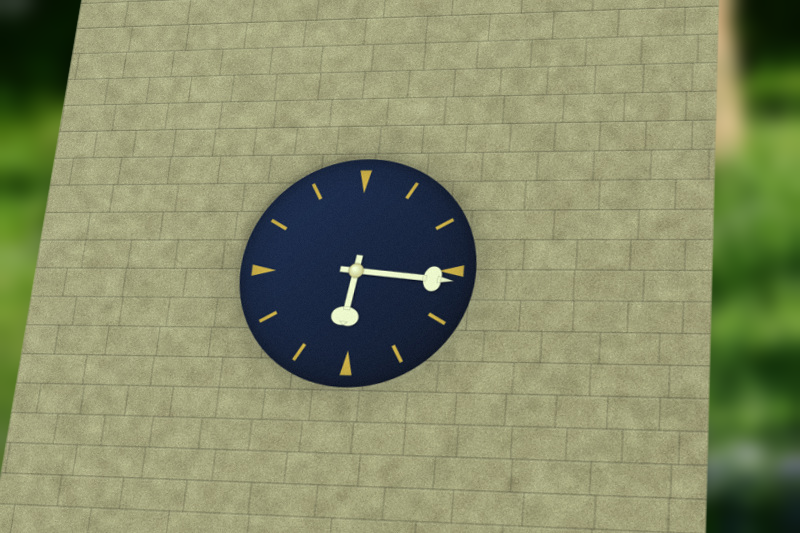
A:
6:16
